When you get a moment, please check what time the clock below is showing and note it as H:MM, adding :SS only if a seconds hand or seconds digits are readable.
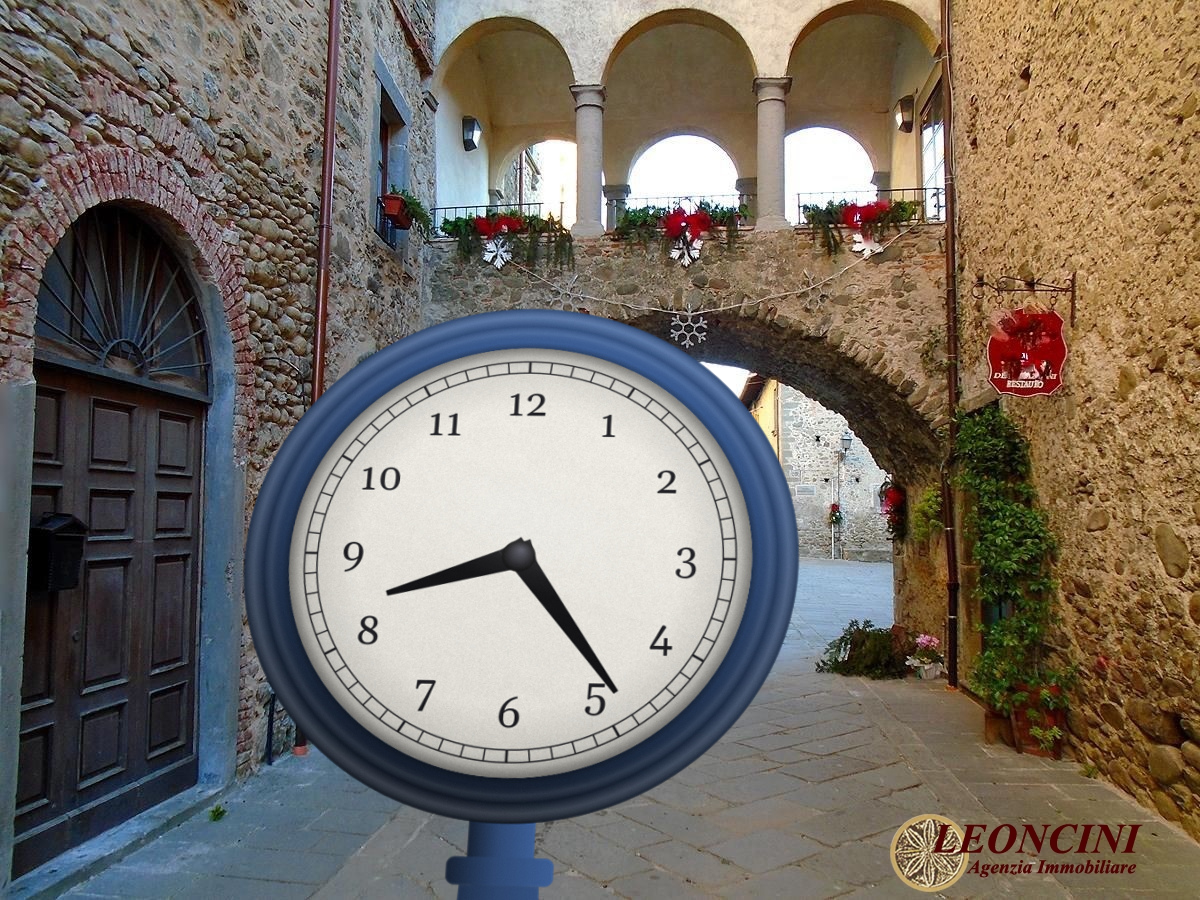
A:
8:24
